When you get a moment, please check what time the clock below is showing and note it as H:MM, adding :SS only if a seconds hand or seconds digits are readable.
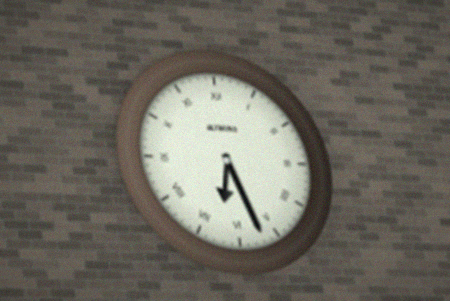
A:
6:27
